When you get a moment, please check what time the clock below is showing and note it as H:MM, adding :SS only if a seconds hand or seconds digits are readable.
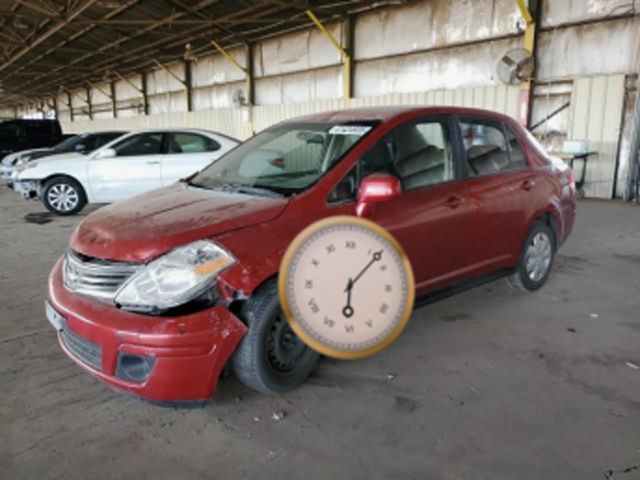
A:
6:07
